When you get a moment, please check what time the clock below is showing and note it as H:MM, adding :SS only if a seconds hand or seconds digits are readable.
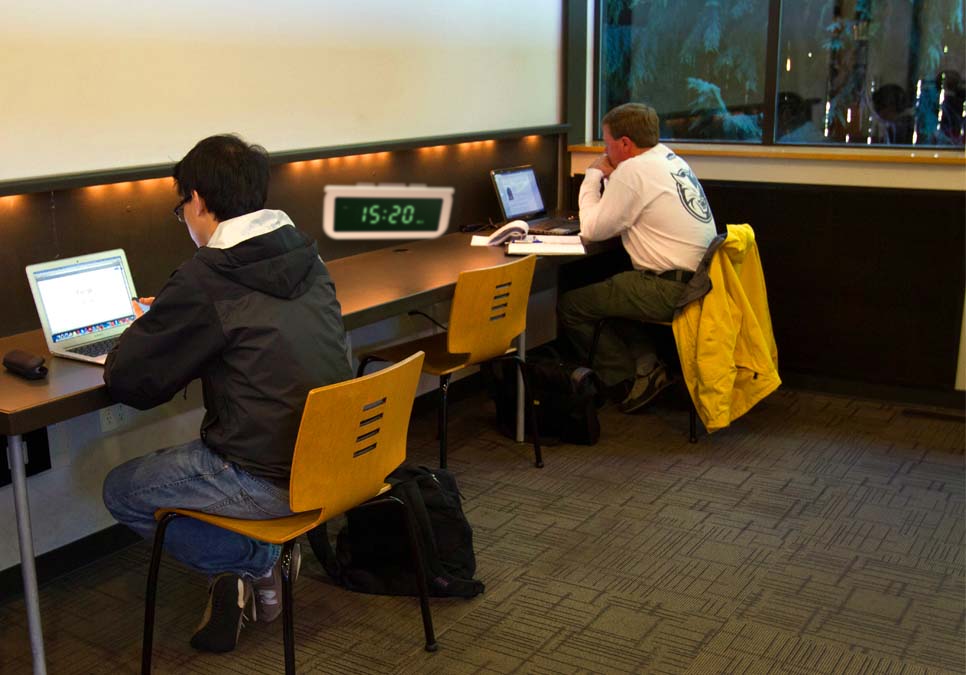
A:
15:20
